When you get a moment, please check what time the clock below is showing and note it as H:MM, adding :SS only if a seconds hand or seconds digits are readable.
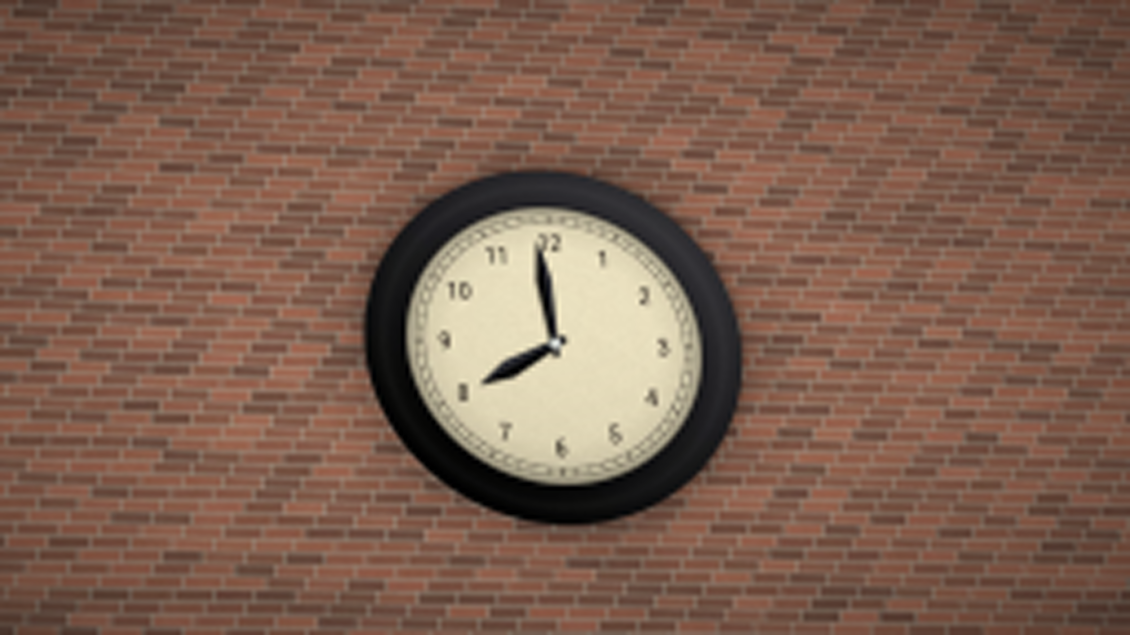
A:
7:59
